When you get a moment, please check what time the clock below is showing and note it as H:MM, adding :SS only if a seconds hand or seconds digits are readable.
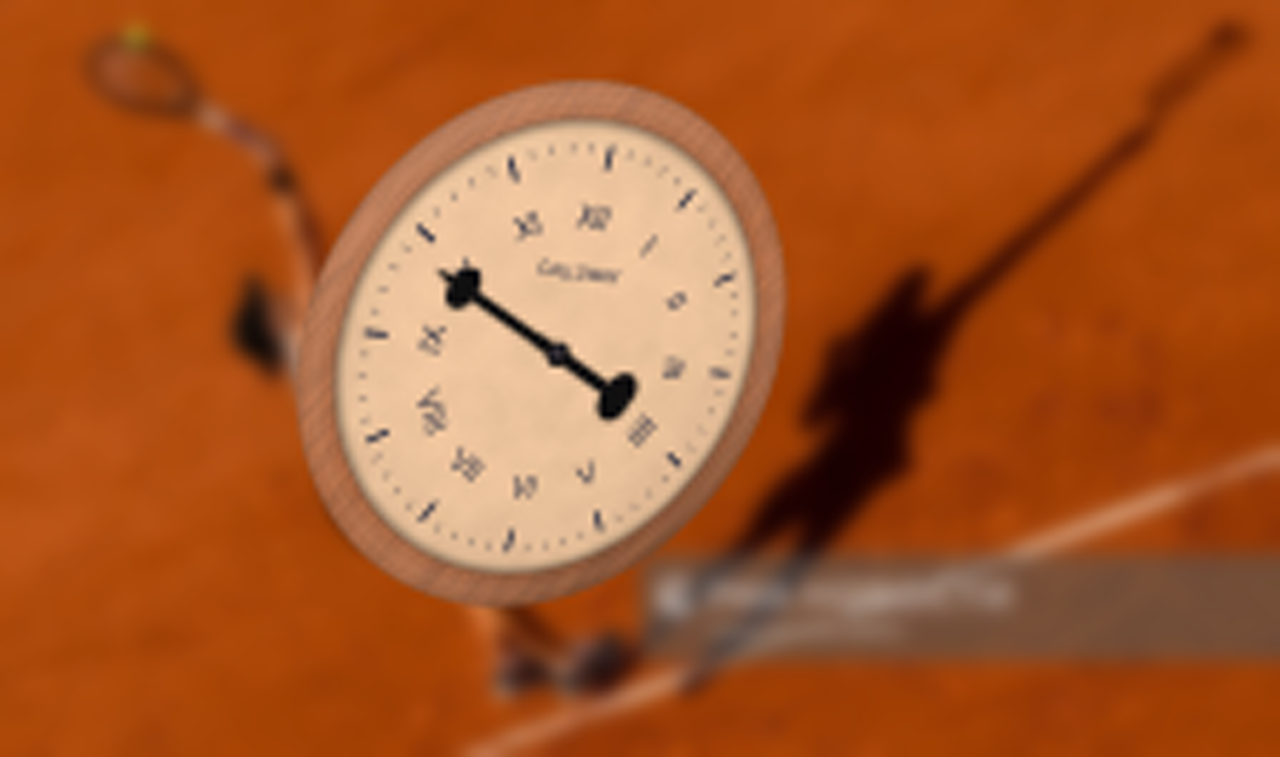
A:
3:49
